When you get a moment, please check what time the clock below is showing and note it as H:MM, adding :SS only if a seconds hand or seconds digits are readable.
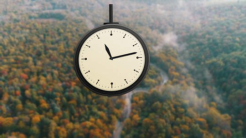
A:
11:13
